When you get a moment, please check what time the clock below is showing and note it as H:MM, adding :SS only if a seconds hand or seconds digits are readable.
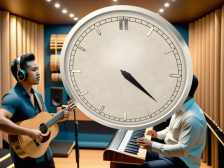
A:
4:22
